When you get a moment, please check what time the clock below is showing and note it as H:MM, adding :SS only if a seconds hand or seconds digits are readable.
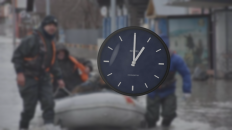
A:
1:00
